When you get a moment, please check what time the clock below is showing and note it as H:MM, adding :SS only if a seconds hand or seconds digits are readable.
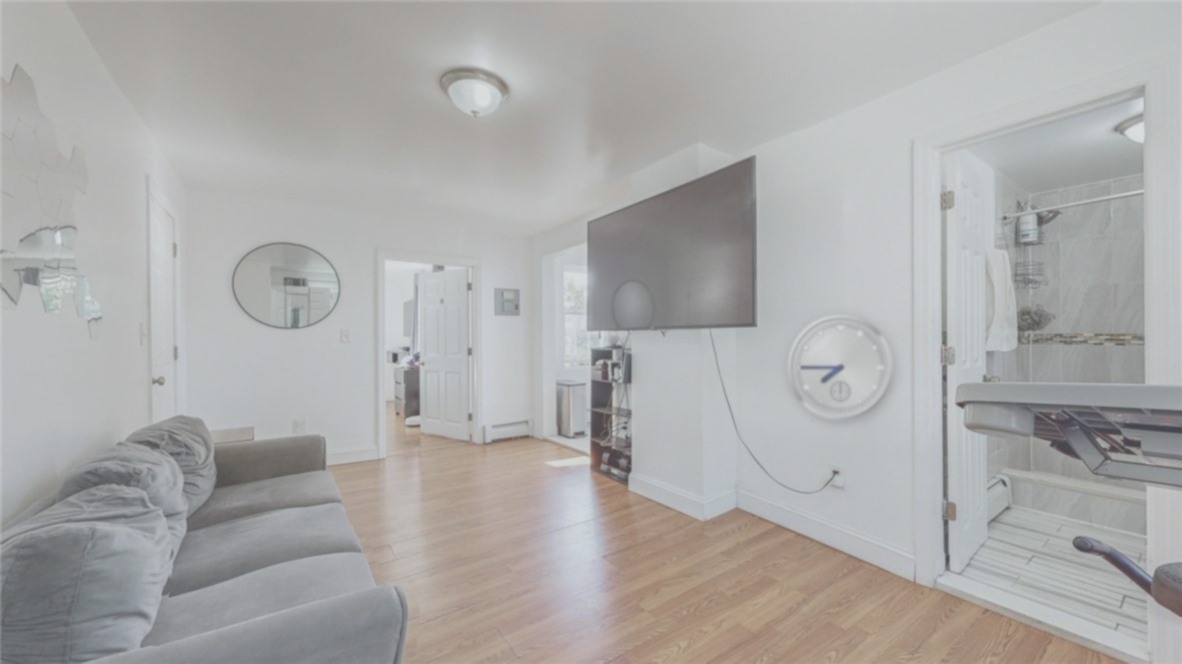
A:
7:45
